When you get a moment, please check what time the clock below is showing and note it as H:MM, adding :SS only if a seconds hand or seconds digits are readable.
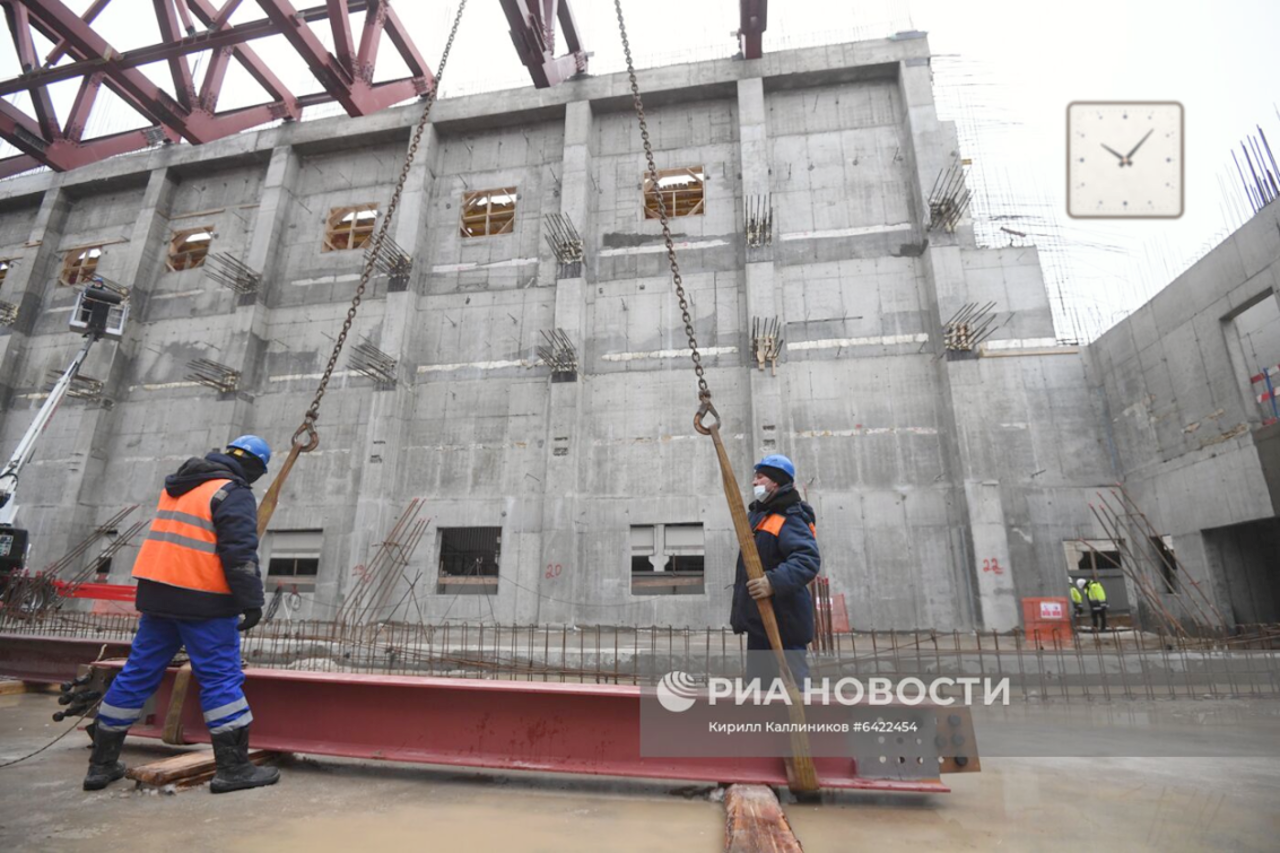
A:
10:07
